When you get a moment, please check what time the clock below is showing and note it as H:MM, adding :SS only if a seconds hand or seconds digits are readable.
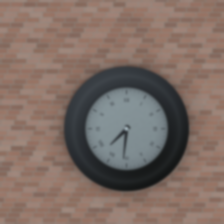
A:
7:31
